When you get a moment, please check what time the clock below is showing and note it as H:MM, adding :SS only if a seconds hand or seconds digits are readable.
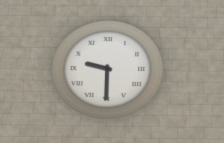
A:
9:30
